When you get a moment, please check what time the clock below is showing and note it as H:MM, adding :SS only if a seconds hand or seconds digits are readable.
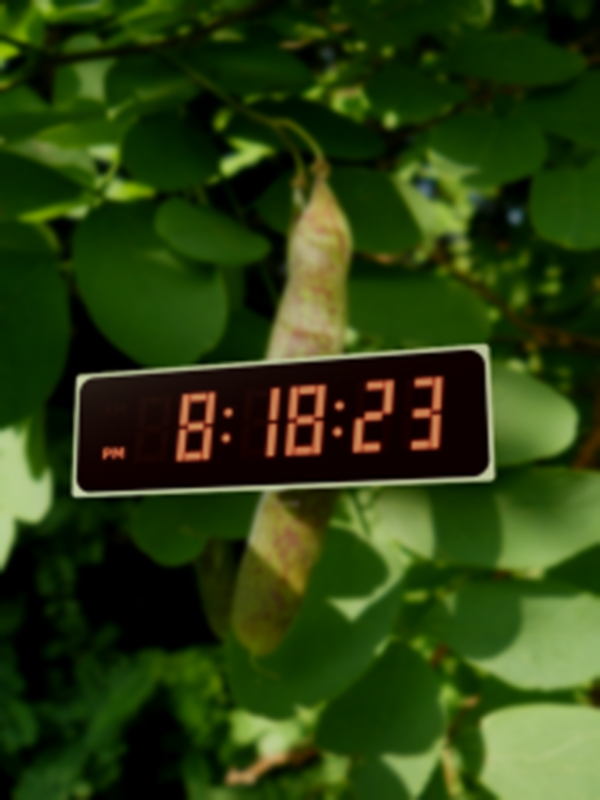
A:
8:18:23
